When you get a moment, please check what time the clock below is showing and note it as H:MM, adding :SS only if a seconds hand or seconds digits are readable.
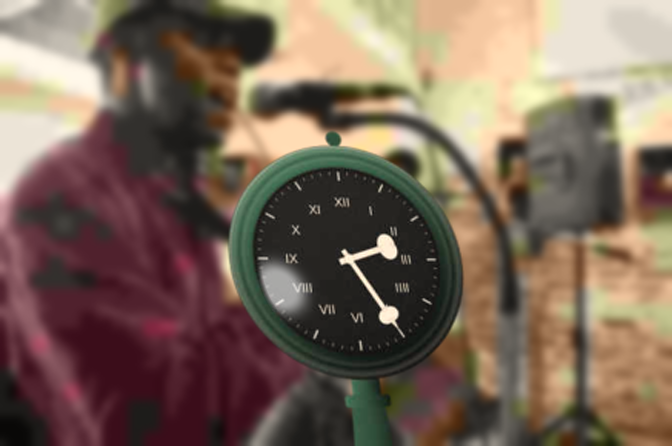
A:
2:25
